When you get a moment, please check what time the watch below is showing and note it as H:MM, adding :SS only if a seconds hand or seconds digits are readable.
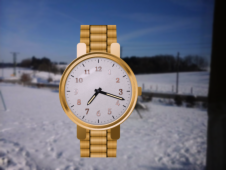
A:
7:18
